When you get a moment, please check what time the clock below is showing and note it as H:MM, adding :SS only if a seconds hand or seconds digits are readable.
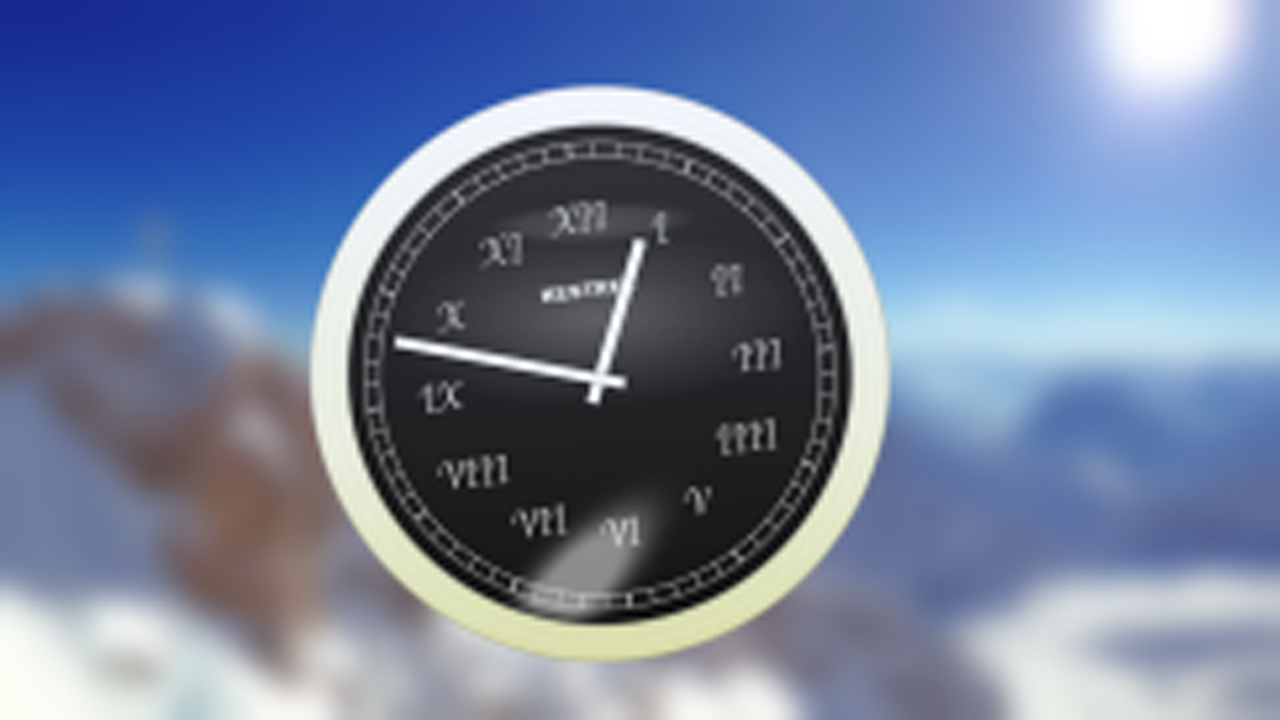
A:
12:48
